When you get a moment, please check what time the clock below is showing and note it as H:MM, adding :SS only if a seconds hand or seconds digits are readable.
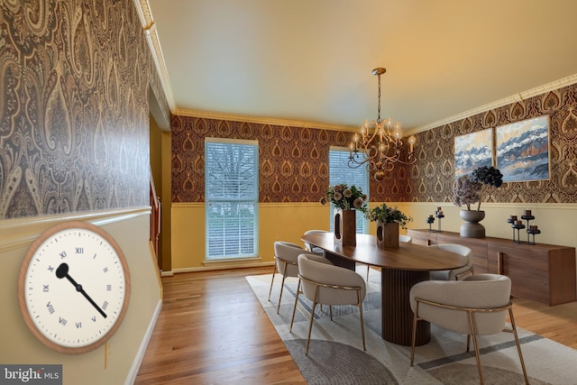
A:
10:22
